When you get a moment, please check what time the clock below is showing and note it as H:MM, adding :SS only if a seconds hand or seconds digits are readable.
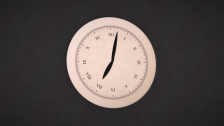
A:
7:02
